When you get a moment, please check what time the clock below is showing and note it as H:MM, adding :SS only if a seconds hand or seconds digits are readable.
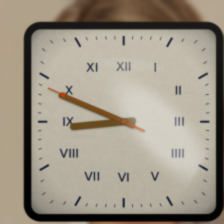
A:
8:48:49
